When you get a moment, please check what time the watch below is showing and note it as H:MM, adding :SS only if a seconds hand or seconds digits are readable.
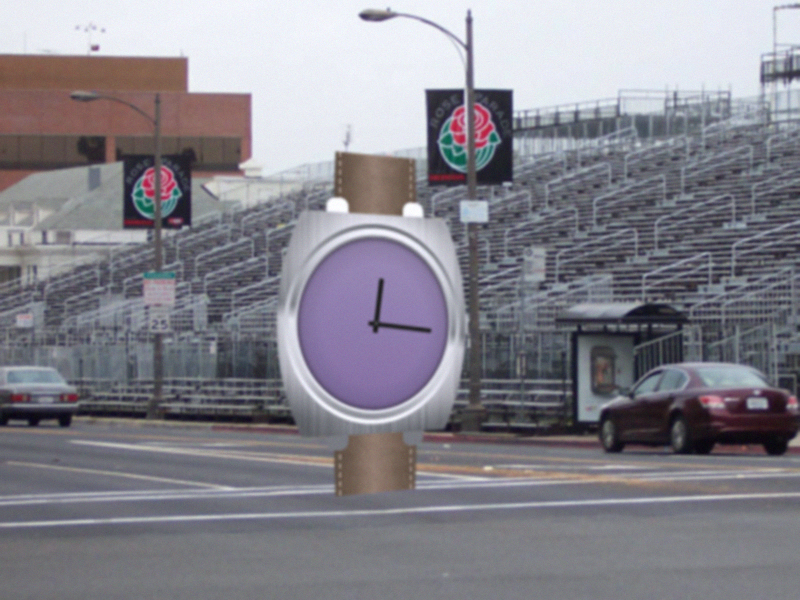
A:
12:16
